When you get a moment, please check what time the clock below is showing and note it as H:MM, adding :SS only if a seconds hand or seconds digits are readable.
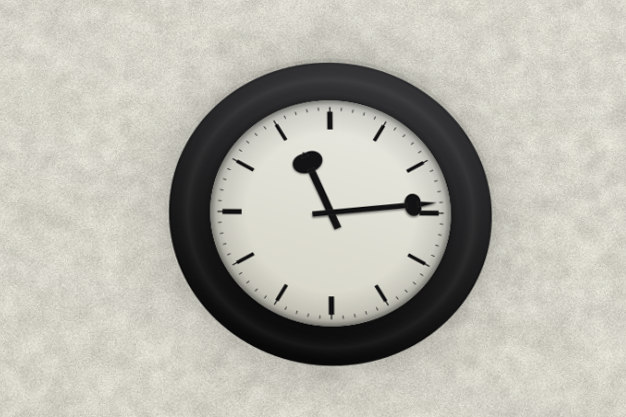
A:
11:14
